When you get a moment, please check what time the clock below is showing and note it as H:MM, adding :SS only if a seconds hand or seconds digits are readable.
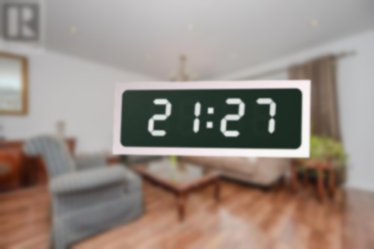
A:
21:27
